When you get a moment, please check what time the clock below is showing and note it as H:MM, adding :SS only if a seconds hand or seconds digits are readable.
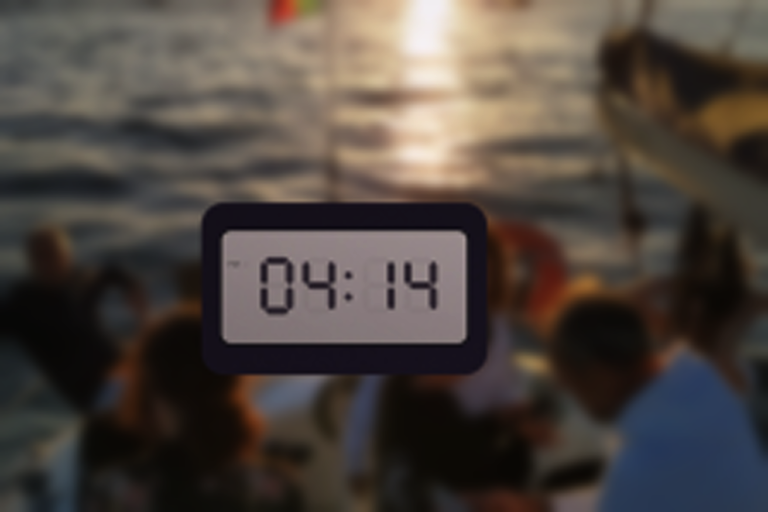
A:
4:14
